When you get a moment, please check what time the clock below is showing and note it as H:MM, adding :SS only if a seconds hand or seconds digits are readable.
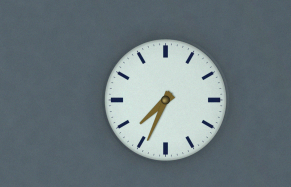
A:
7:34
